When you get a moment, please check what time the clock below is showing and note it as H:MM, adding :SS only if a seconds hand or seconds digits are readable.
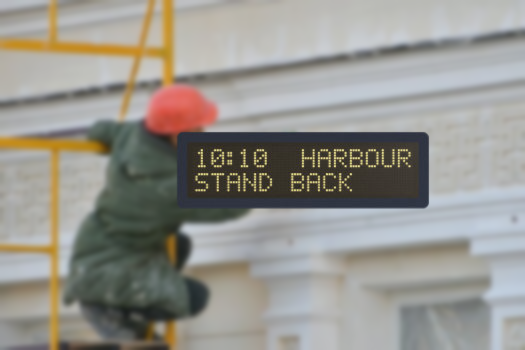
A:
10:10
